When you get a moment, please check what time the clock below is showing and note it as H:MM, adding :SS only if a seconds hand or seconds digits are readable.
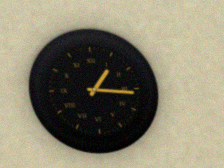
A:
1:16
